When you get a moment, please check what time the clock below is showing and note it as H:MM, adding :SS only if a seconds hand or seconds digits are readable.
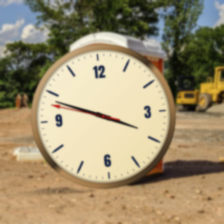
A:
3:48:48
